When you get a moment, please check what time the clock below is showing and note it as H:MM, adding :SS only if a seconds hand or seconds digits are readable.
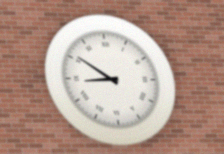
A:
8:51
